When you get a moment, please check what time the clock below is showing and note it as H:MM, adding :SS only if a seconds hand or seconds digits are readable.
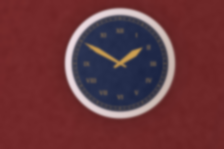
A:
1:50
